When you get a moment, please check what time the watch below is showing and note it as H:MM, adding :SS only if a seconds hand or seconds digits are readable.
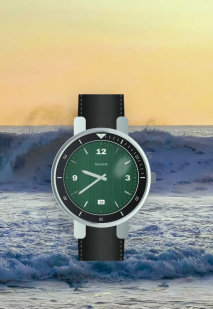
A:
9:39
